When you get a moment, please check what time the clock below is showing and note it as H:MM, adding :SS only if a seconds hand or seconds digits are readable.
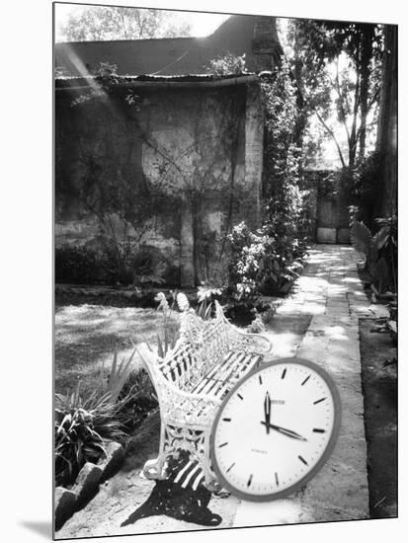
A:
11:17
